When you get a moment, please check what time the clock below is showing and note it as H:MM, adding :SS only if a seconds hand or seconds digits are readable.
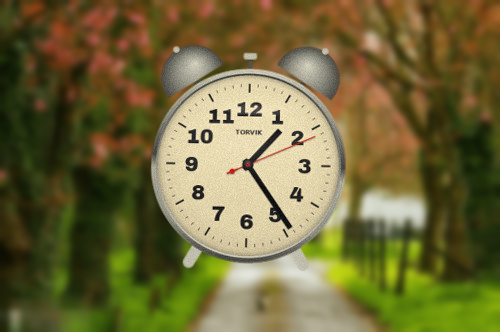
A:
1:24:11
